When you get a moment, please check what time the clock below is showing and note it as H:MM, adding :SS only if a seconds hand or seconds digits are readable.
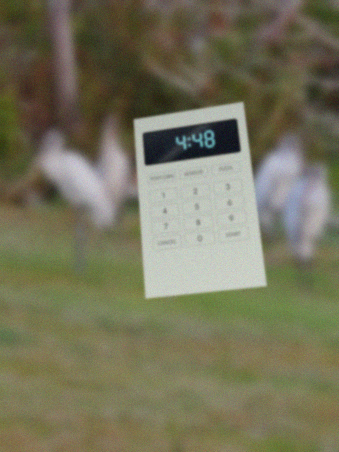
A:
4:48
